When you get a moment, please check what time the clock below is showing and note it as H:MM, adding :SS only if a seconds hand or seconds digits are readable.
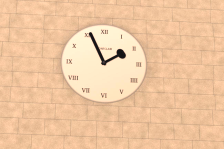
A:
1:56
